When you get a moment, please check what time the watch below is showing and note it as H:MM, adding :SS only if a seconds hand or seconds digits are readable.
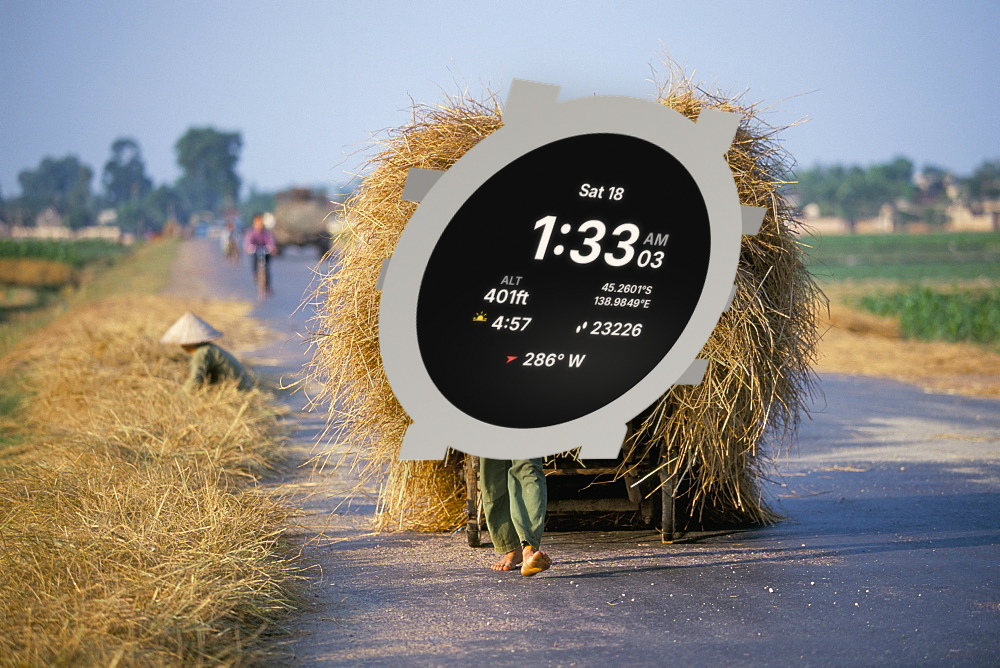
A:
1:33:03
